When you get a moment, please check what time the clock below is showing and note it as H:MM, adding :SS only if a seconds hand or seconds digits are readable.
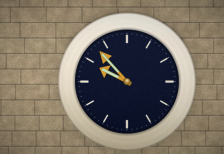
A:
9:53
